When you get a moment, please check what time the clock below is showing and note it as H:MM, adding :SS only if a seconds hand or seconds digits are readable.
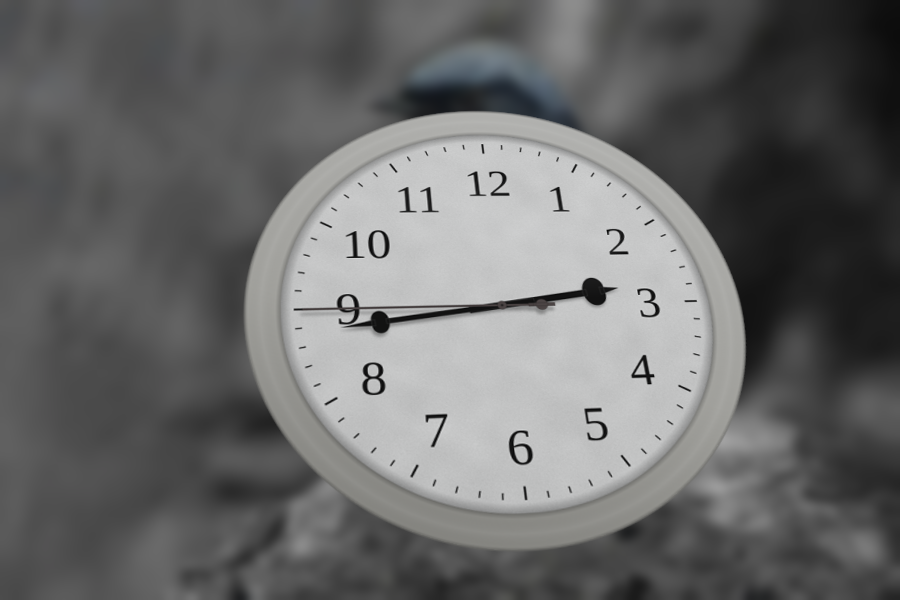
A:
2:43:45
